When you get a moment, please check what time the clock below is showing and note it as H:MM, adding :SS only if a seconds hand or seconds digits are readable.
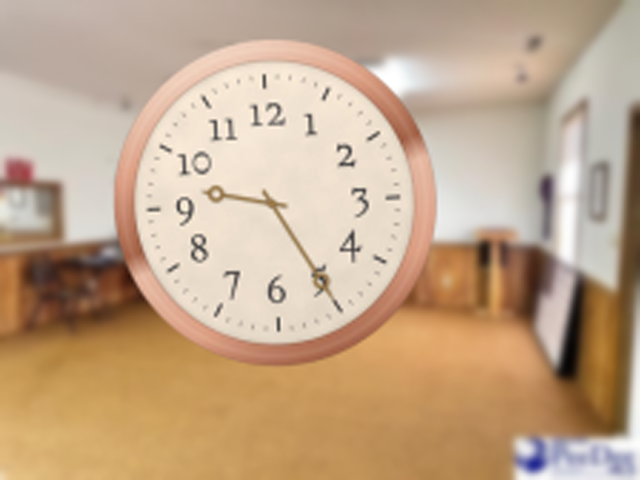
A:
9:25
